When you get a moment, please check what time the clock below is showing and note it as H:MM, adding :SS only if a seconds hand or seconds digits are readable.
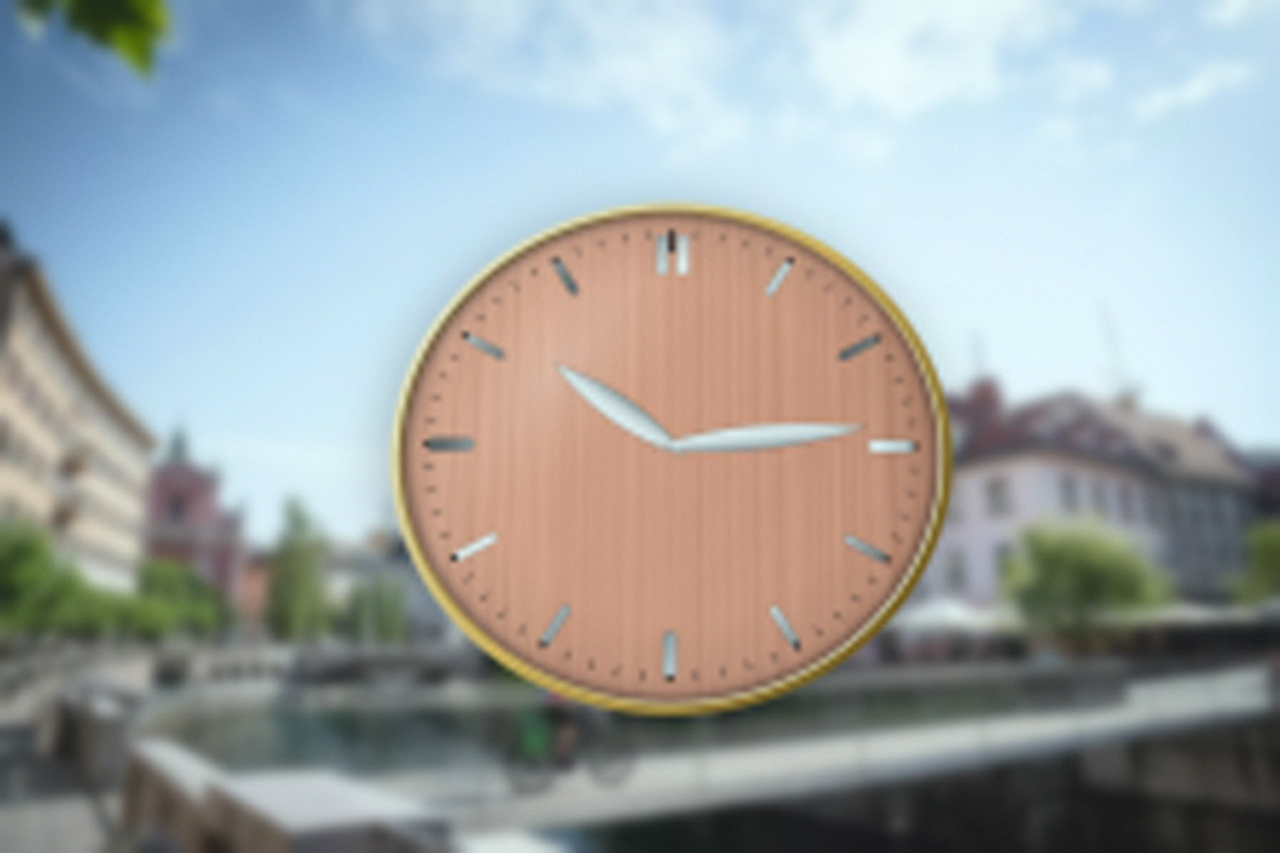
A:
10:14
